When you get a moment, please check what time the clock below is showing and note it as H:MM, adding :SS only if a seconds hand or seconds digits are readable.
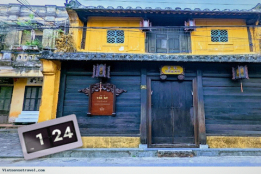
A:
1:24
